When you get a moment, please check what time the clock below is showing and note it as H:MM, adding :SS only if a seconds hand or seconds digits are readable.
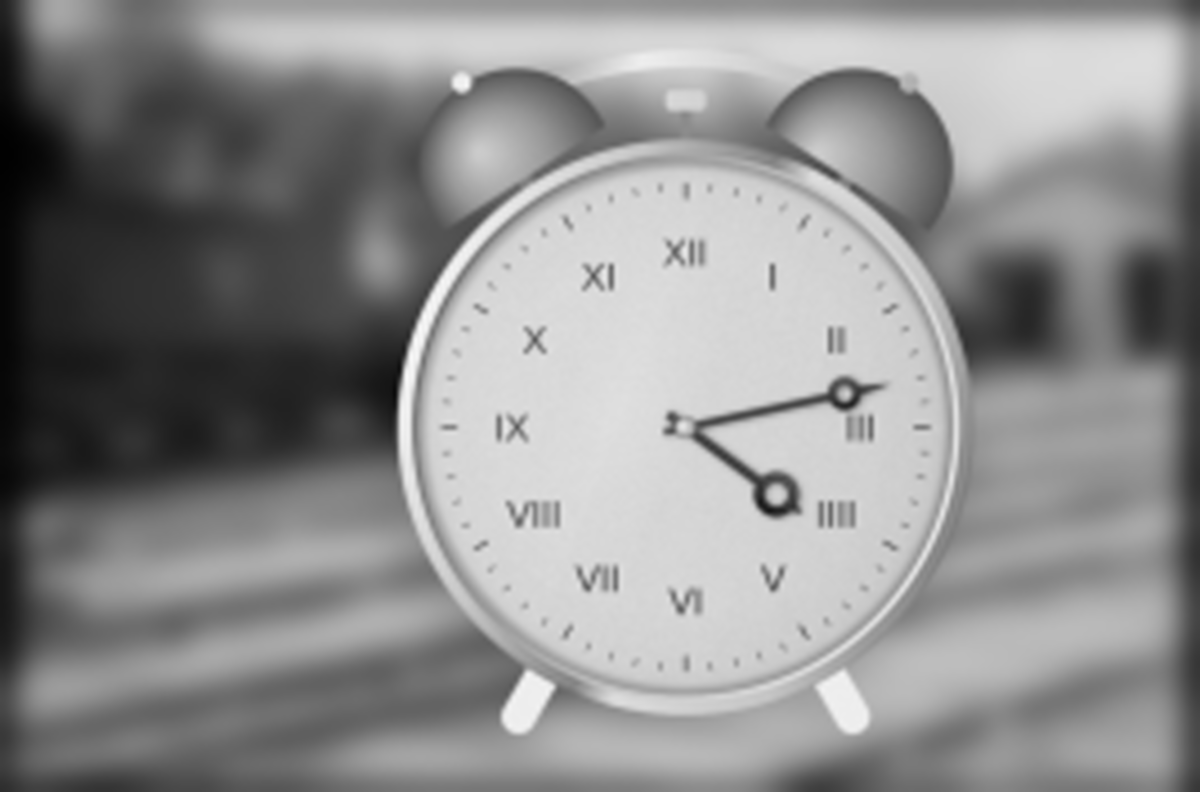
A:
4:13
